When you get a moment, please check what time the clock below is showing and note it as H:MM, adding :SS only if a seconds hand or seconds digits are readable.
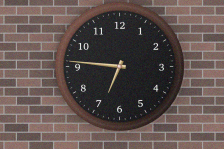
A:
6:46
